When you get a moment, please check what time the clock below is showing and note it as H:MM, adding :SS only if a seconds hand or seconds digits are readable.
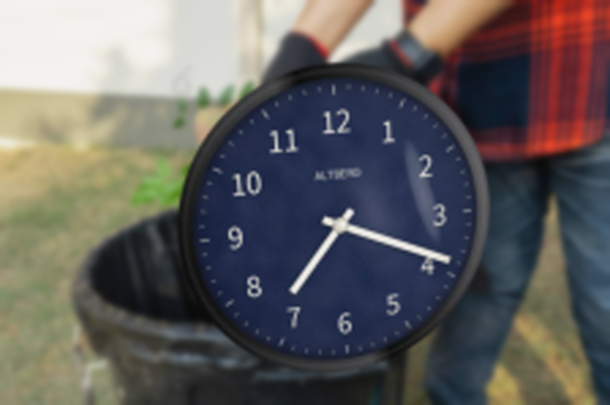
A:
7:19
